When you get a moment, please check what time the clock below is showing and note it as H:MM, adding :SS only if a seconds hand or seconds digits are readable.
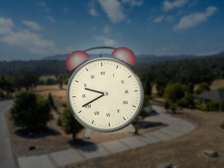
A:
9:41
